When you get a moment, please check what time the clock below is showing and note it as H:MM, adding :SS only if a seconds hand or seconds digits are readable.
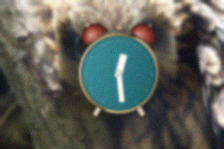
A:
12:29
